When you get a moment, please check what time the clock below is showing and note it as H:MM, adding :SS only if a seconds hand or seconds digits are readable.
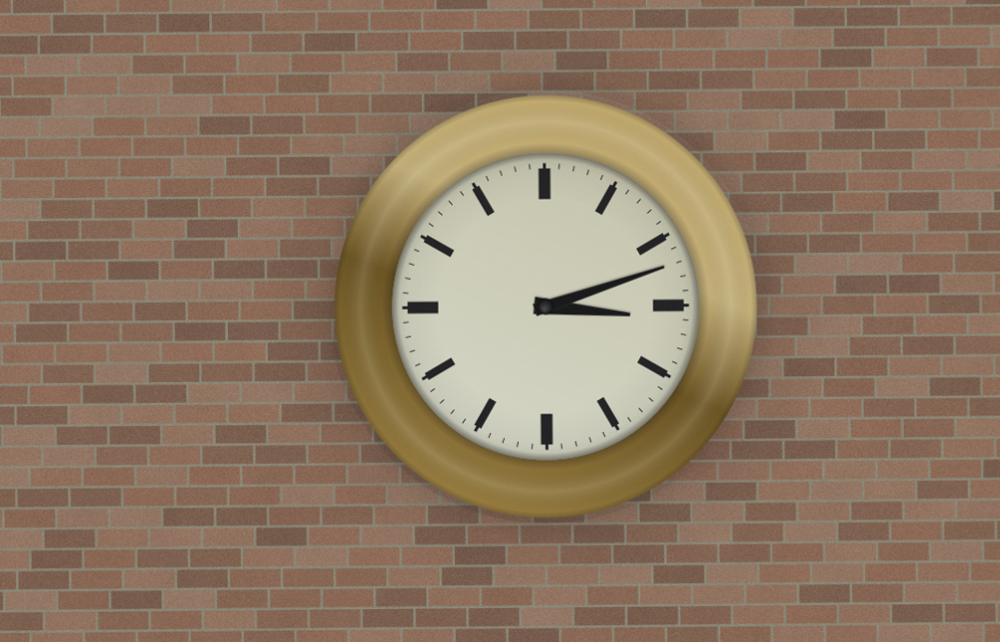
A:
3:12
